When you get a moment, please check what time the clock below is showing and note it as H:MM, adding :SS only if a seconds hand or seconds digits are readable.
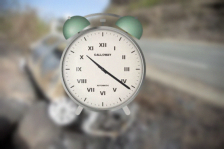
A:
10:21
